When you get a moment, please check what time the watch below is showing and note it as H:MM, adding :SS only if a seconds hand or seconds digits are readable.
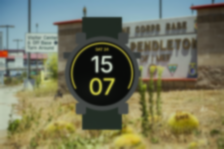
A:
15:07
